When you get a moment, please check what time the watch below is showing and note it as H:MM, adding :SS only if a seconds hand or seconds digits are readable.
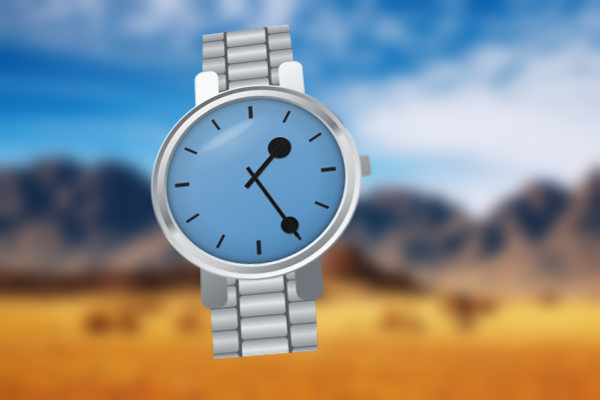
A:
1:25
